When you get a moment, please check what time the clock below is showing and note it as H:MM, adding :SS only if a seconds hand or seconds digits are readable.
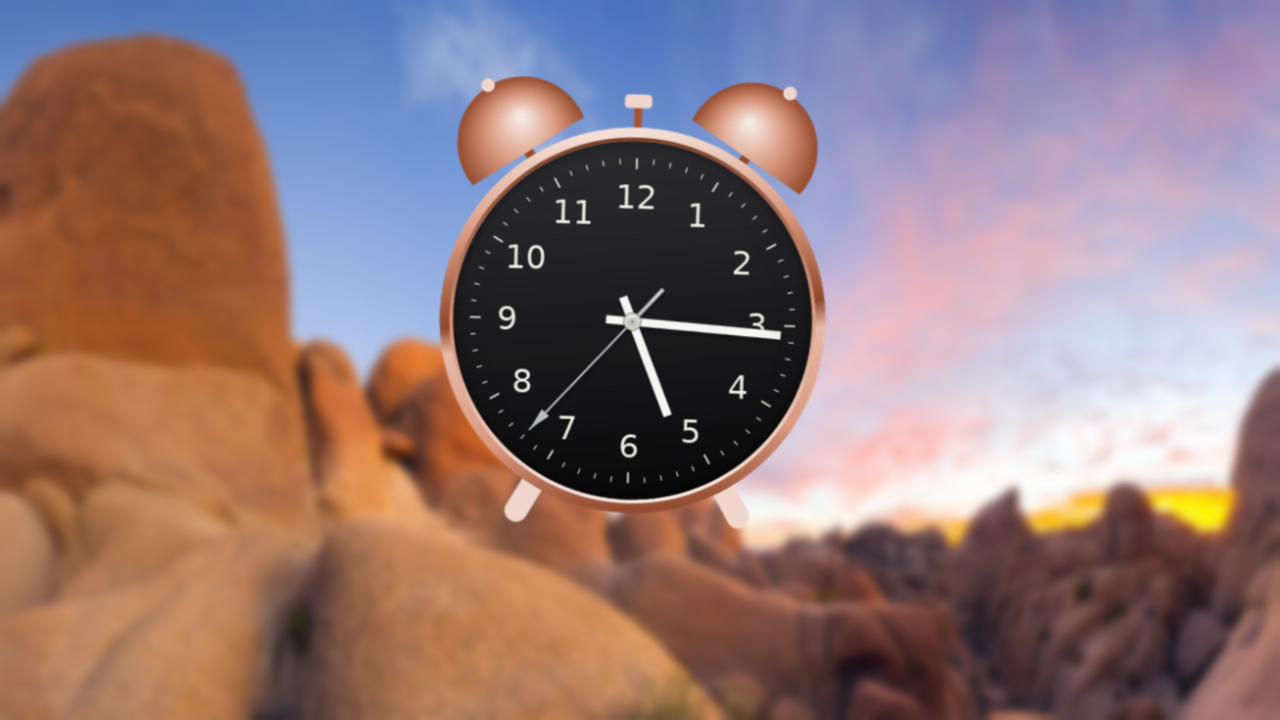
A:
5:15:37
